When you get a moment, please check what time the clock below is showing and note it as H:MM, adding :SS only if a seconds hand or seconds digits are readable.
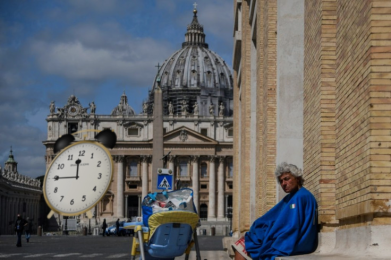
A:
11:45
